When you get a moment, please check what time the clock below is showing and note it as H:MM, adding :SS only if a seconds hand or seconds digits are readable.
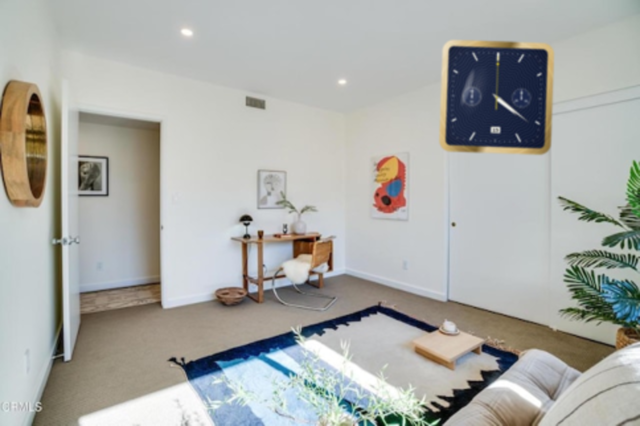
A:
4:21
